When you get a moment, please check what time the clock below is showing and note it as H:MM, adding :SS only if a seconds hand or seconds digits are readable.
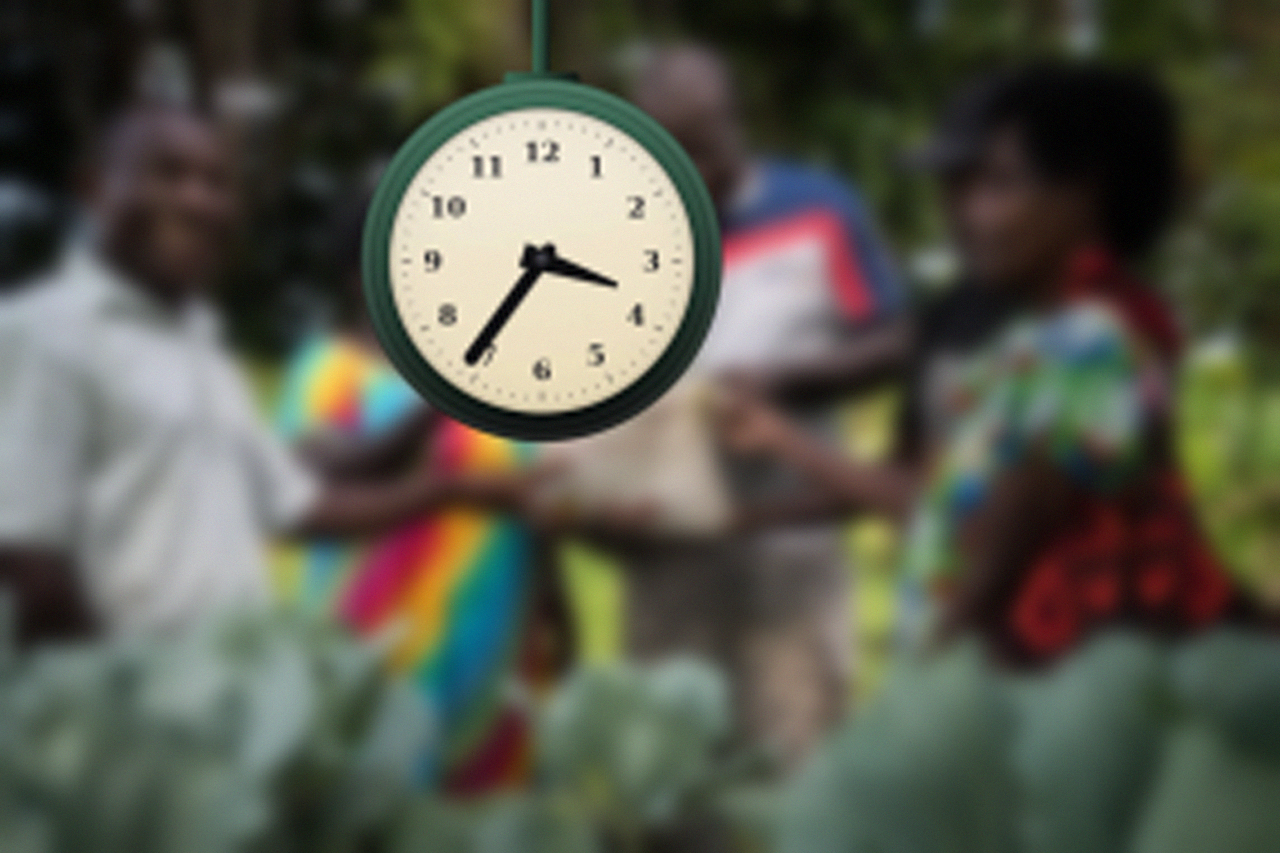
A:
3:36
